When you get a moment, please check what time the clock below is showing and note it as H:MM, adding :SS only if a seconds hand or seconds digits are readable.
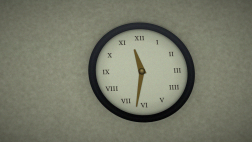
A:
11:32
